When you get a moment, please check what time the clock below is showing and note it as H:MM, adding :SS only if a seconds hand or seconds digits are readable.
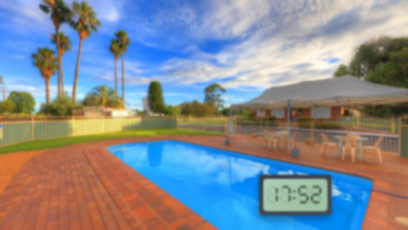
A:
17:52
